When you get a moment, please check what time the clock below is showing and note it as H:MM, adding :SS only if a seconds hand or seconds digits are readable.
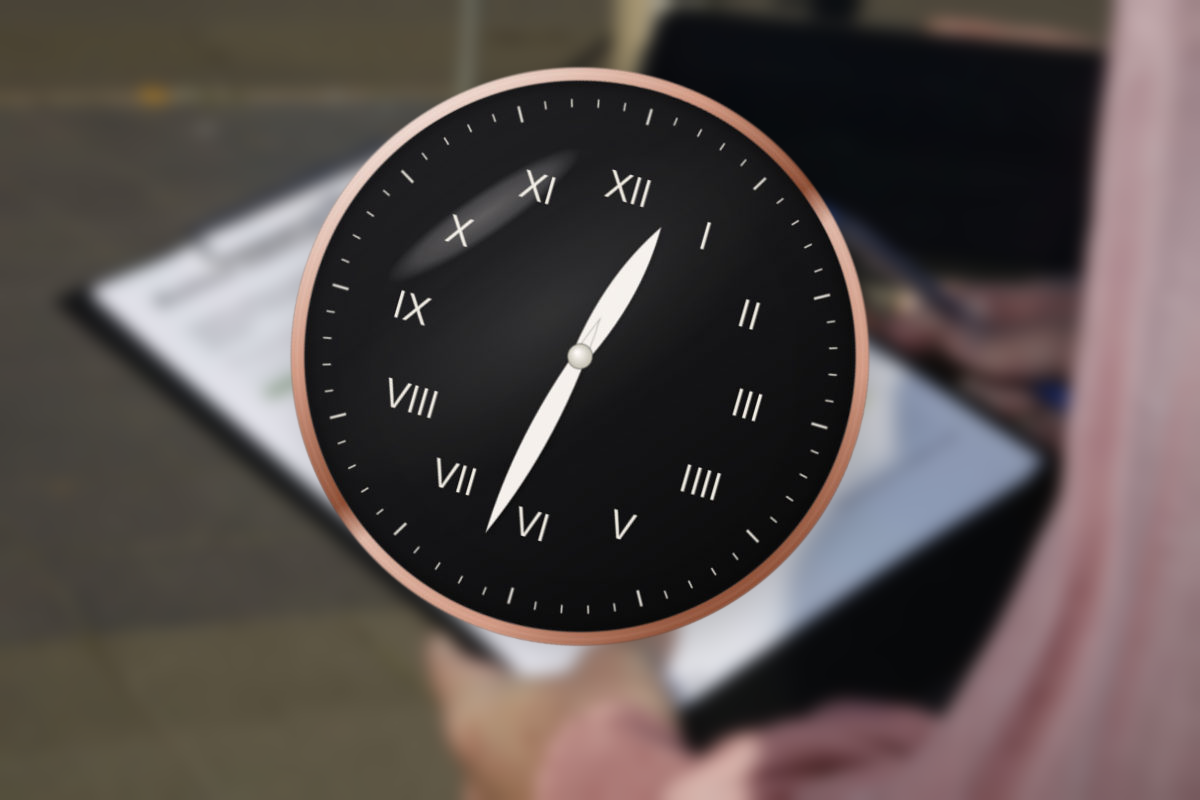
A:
12:32
